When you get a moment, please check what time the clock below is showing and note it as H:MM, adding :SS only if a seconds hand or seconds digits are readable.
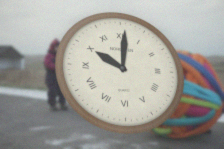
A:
10:01
